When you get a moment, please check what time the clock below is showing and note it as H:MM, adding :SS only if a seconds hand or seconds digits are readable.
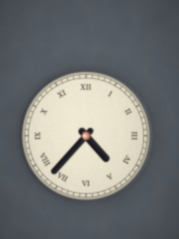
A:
4:37
